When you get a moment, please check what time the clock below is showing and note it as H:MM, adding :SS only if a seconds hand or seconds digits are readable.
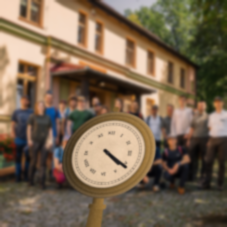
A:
4:21
